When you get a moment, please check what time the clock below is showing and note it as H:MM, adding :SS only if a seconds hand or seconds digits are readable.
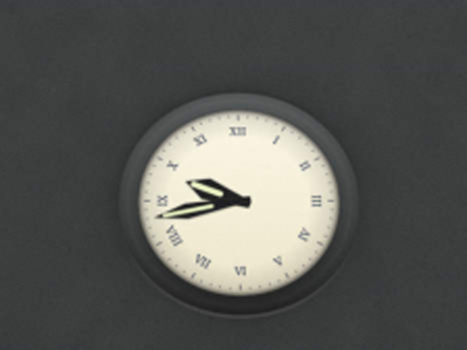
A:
9:43
